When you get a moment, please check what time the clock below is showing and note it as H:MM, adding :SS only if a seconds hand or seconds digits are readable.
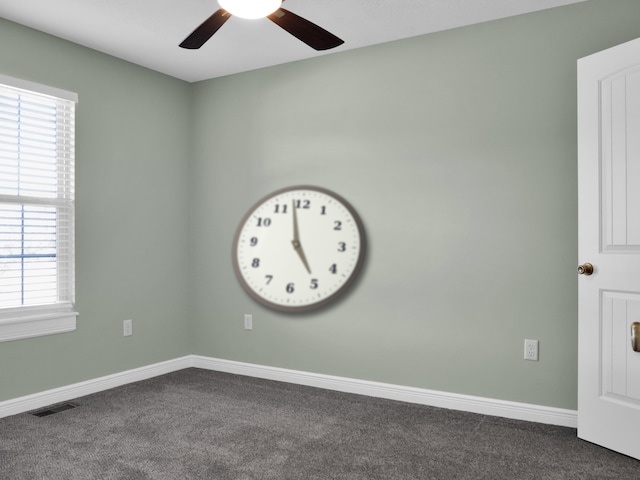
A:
4:58
